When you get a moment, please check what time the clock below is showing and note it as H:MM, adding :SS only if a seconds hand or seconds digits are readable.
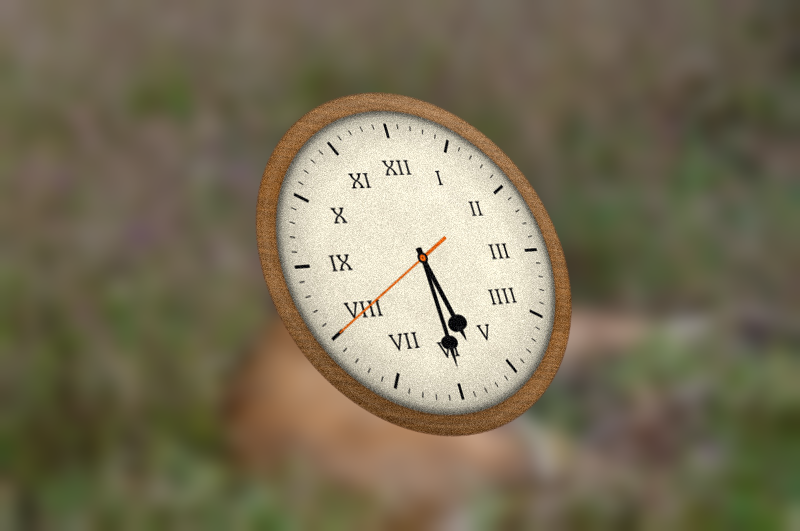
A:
5:29:40
